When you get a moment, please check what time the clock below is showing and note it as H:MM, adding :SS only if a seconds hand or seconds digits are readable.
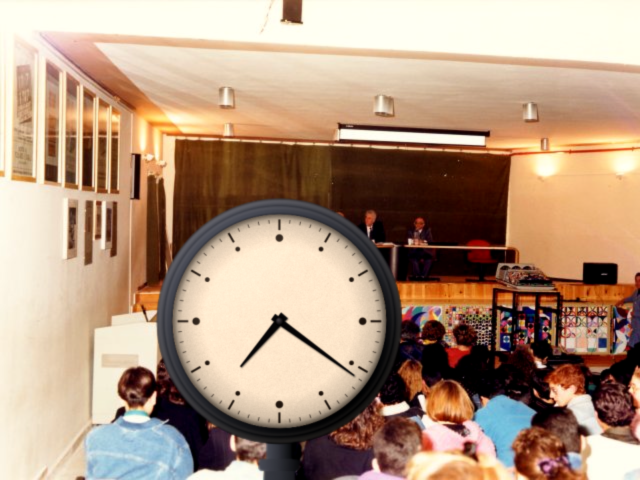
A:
7:21
